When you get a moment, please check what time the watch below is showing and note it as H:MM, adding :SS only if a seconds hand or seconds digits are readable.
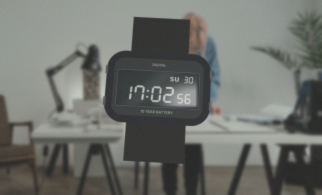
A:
17:02:56
